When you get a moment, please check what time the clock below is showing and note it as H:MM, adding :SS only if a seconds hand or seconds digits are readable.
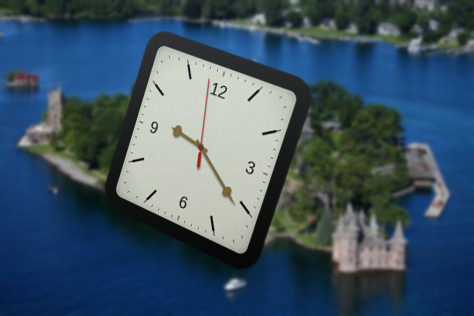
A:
9:20:58
